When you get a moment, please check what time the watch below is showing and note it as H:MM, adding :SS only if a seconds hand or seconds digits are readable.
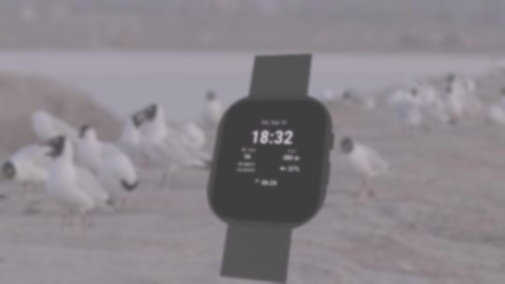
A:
18:32
